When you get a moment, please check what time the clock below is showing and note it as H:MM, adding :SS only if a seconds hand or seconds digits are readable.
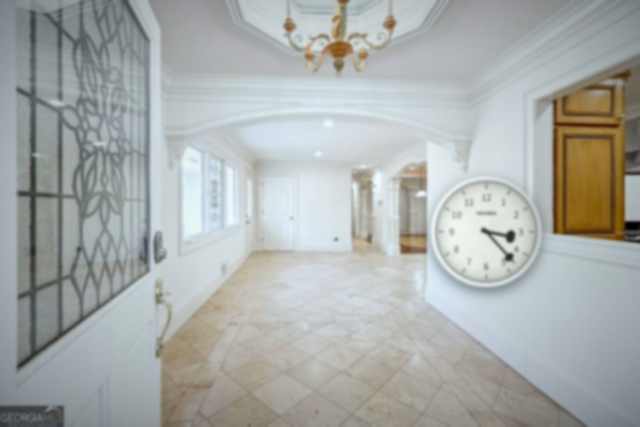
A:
3:23
